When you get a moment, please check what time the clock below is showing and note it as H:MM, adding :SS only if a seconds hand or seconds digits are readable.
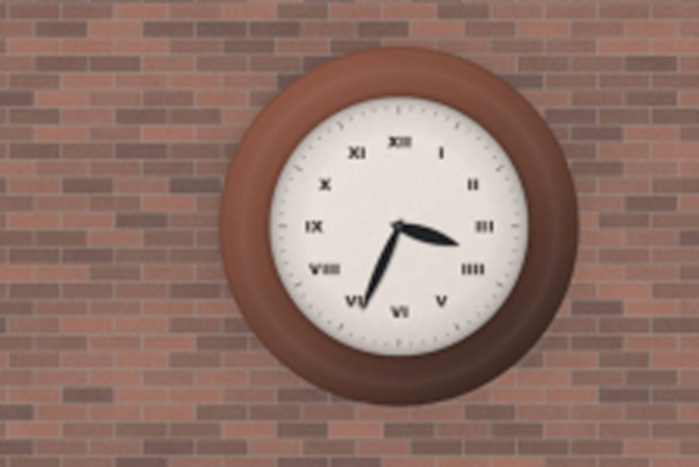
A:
3:34
